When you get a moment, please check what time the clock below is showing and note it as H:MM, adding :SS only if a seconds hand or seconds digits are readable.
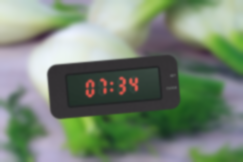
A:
7:34
